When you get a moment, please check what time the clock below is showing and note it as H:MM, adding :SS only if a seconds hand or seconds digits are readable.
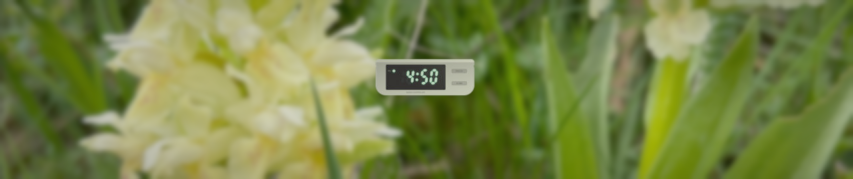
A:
4:50
